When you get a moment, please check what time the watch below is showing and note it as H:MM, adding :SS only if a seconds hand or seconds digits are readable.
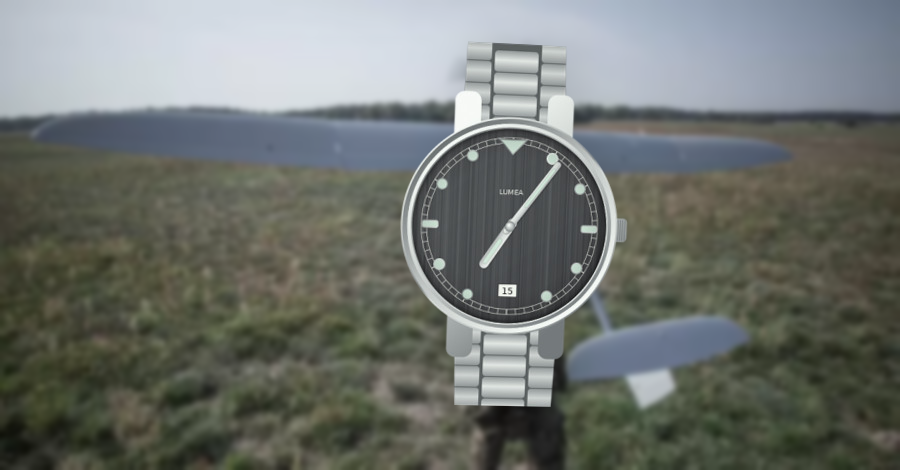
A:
7:06
